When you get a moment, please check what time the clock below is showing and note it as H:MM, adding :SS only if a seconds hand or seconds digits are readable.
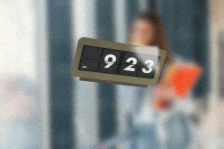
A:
9:23
